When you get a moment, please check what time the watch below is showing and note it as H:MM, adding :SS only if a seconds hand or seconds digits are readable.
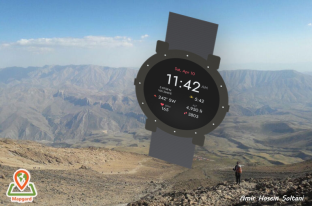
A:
11:42
